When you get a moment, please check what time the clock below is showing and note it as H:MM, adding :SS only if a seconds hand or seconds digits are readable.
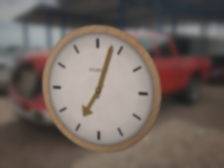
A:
7:03
